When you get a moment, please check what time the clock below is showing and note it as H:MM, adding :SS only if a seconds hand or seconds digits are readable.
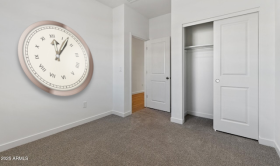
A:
12:07
